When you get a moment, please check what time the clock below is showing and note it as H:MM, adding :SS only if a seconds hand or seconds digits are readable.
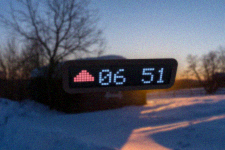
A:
6:51
